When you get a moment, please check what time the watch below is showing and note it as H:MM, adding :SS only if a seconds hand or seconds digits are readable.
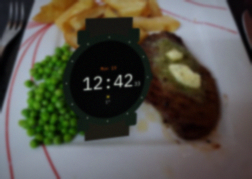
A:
12:42
